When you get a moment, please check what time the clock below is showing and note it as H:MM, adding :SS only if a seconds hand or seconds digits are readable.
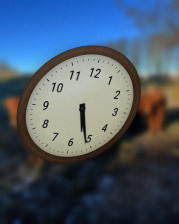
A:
5:26
